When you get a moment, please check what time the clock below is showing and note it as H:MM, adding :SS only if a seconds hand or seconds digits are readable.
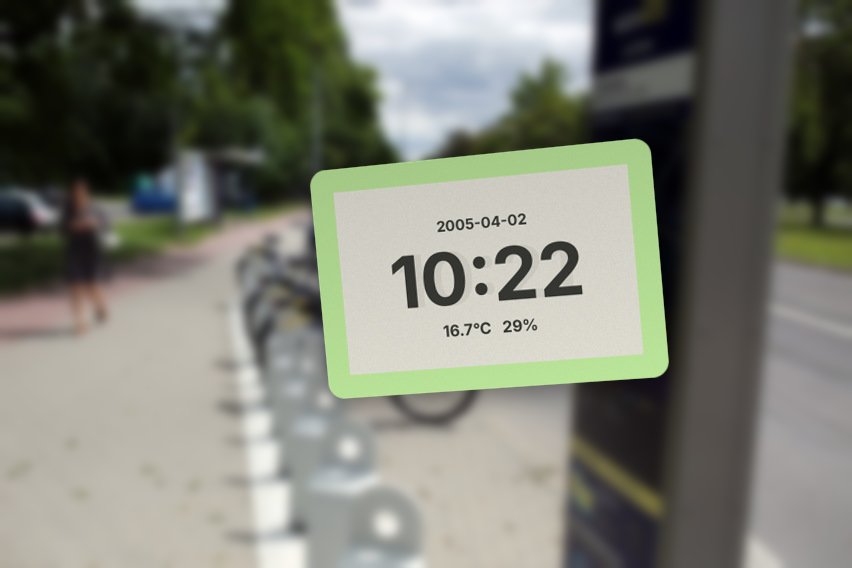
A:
10:22
